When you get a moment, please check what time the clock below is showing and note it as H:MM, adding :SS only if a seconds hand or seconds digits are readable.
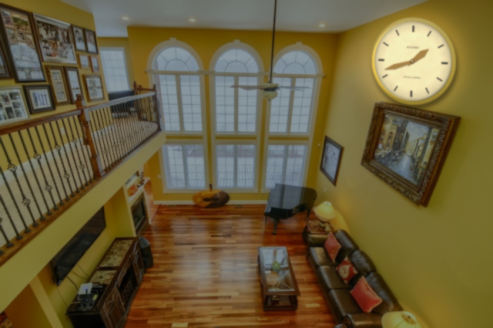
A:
1:42
